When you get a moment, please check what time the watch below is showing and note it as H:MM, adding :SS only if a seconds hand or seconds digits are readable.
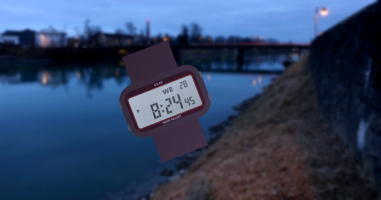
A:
8:24:45
